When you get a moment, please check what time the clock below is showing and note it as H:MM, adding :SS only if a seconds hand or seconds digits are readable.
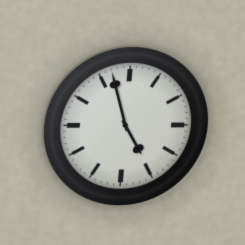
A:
4:57
